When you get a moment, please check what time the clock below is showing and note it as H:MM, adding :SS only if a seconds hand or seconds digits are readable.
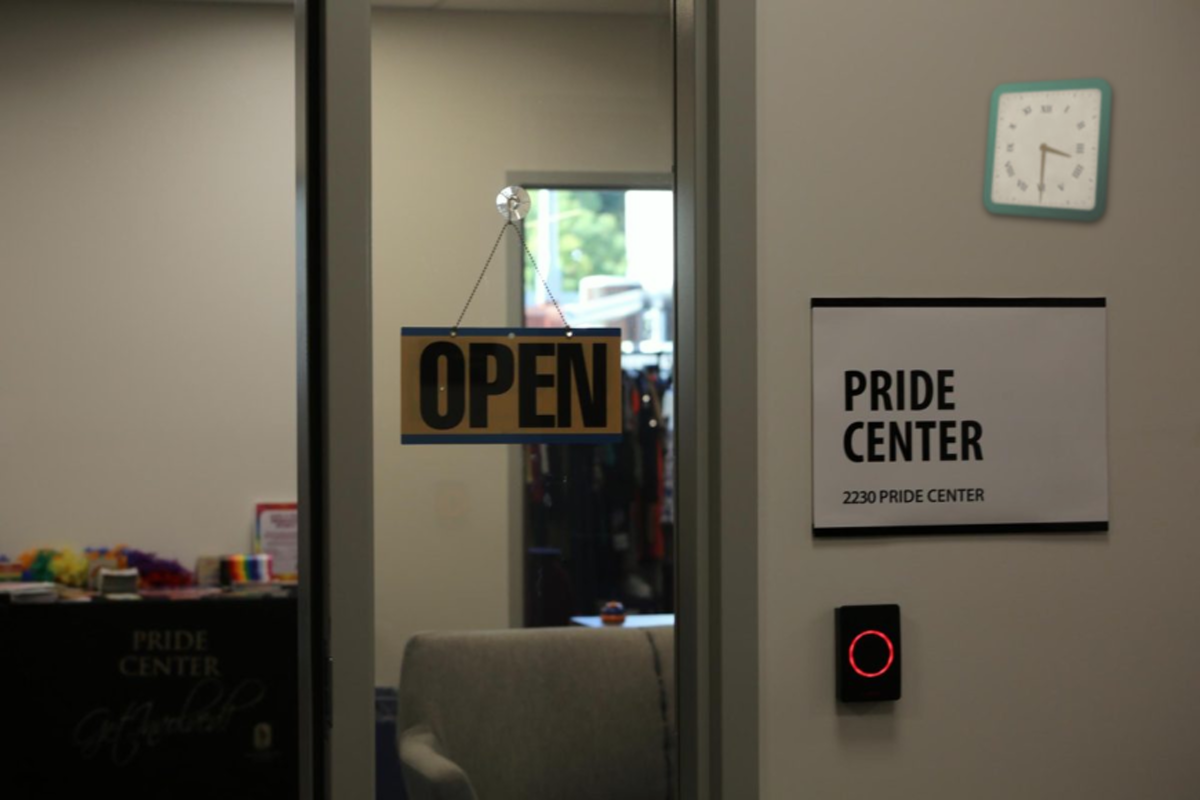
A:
3:30
